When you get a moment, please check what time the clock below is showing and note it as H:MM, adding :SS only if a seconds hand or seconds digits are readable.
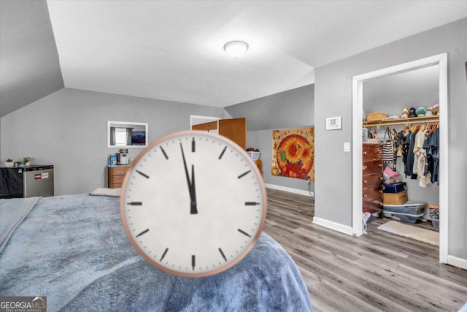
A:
11:58
